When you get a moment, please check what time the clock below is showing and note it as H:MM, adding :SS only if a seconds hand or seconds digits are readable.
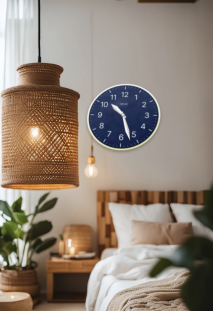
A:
10:27
